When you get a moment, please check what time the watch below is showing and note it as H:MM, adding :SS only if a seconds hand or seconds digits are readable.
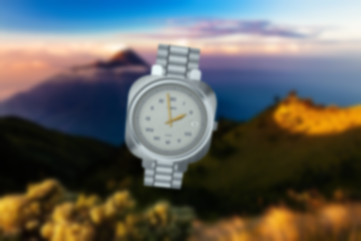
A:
1:58
